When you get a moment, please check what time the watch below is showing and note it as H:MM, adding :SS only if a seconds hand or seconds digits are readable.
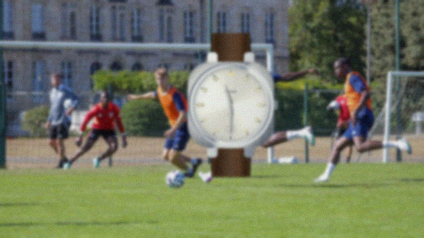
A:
11:30
